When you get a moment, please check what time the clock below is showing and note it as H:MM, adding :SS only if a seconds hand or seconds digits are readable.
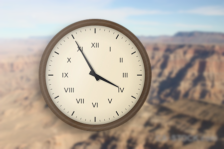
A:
3:55
